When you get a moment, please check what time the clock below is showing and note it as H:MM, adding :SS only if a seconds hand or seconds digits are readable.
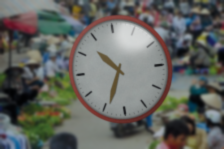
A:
10:34
